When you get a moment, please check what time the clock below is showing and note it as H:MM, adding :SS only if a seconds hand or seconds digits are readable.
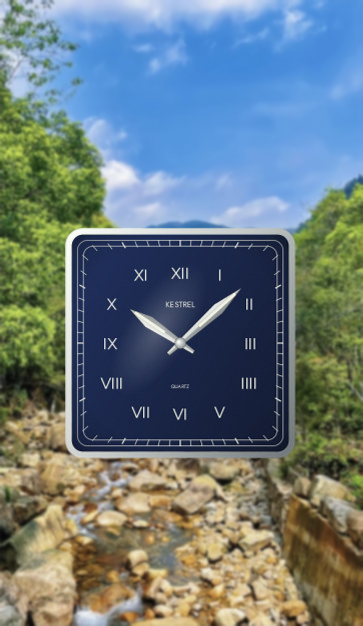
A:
10:08
